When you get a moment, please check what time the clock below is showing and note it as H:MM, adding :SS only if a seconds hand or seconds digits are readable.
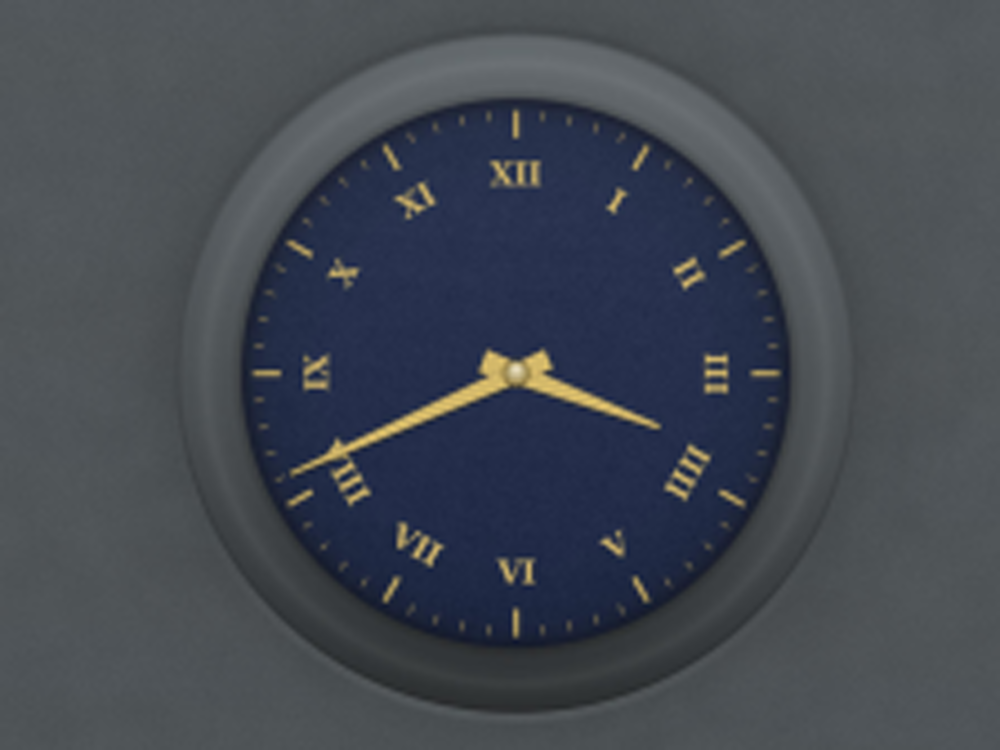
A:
3:41
